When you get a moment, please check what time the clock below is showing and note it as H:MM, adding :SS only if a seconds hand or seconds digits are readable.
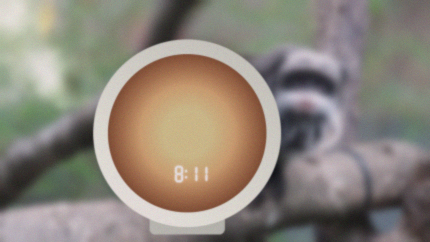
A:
8:11
